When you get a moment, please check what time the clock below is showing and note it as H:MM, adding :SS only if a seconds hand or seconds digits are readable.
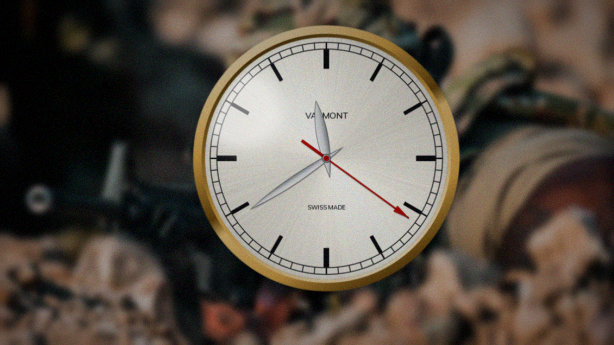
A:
11:39:21
